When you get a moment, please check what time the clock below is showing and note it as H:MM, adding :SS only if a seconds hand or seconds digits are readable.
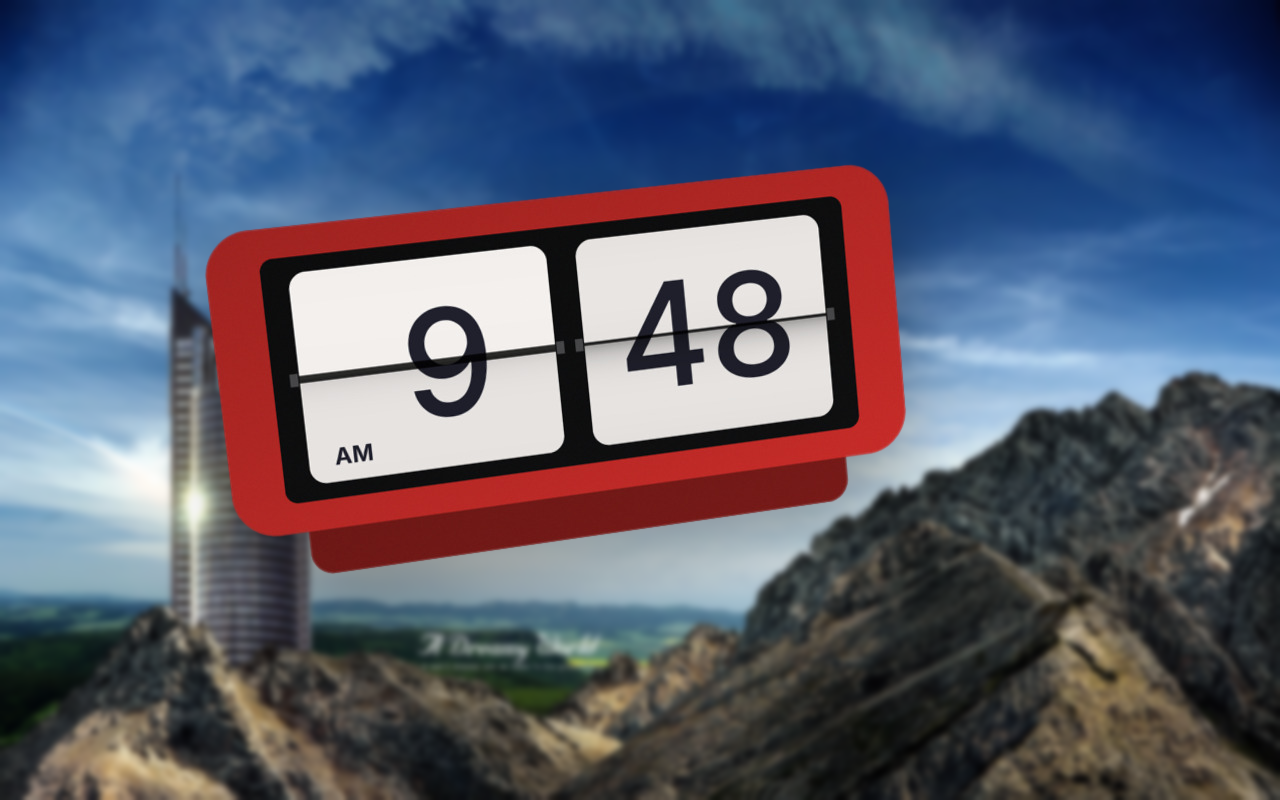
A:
9:48
